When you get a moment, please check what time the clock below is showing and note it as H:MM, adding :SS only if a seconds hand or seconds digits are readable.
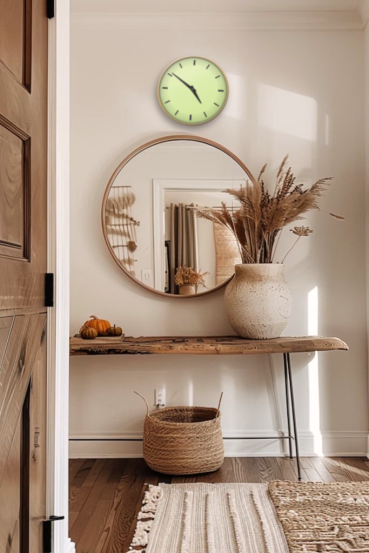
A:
4:51
